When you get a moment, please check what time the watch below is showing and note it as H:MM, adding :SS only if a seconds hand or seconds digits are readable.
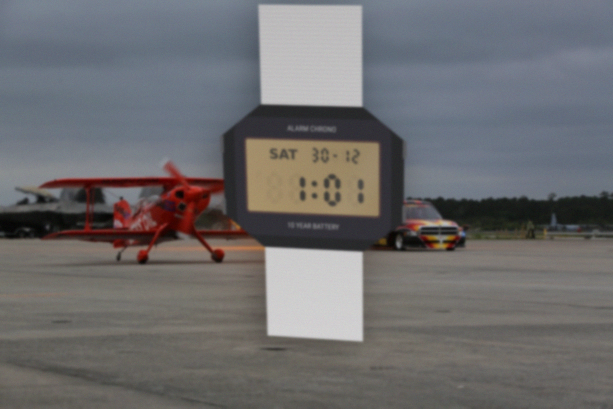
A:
1:01
